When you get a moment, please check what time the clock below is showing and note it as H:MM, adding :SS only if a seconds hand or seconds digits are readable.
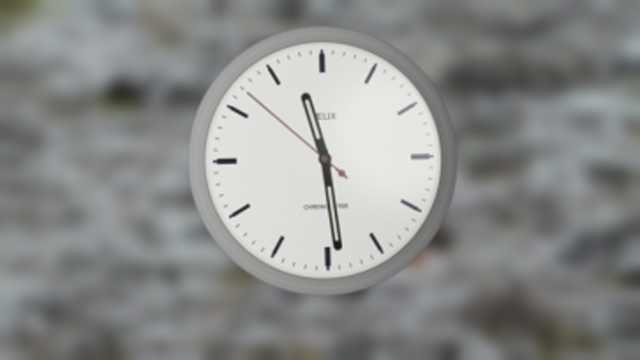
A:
11:28:52
